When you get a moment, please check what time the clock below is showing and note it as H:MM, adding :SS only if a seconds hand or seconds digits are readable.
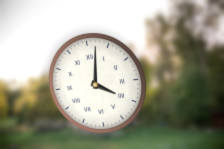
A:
4:02
